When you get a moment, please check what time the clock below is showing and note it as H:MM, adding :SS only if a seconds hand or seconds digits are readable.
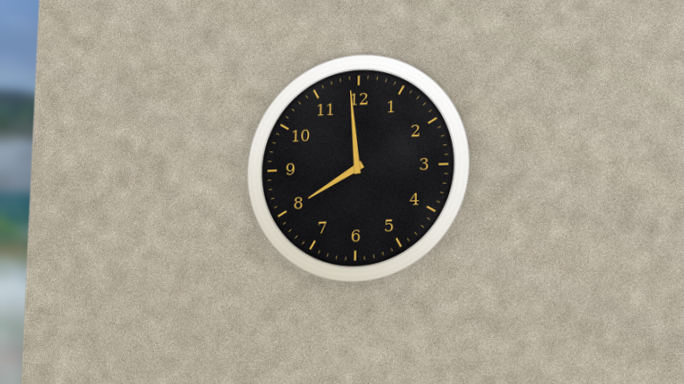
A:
7:59
